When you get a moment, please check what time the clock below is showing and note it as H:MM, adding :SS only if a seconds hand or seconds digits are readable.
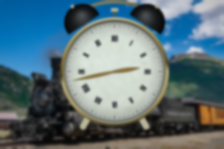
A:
2:43
